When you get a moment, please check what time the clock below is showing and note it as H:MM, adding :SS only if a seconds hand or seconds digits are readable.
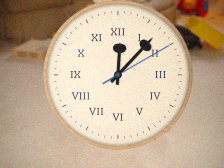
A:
12:07:10
